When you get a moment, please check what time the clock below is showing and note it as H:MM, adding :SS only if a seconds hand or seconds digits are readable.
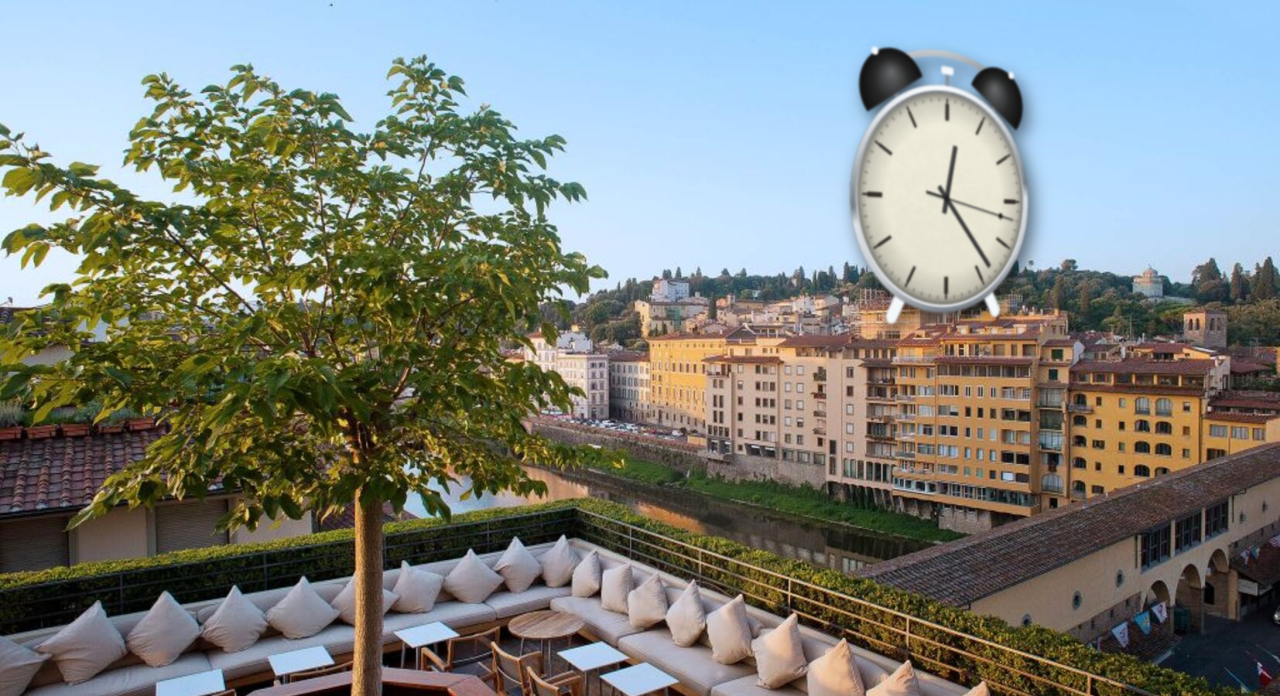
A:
12:23:17
